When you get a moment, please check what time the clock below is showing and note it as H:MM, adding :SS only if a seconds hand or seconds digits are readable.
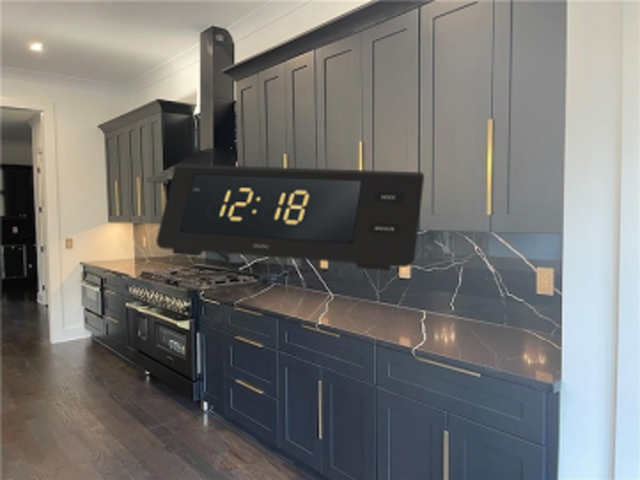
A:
12:18
